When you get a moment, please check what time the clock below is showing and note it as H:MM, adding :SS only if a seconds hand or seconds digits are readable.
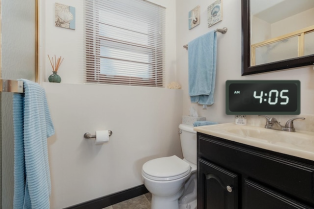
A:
4:05
